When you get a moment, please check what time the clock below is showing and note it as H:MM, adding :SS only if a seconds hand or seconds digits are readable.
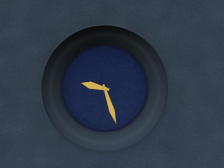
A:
9:27
